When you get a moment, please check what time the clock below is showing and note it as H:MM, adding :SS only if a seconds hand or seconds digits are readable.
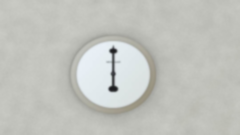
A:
6:00
